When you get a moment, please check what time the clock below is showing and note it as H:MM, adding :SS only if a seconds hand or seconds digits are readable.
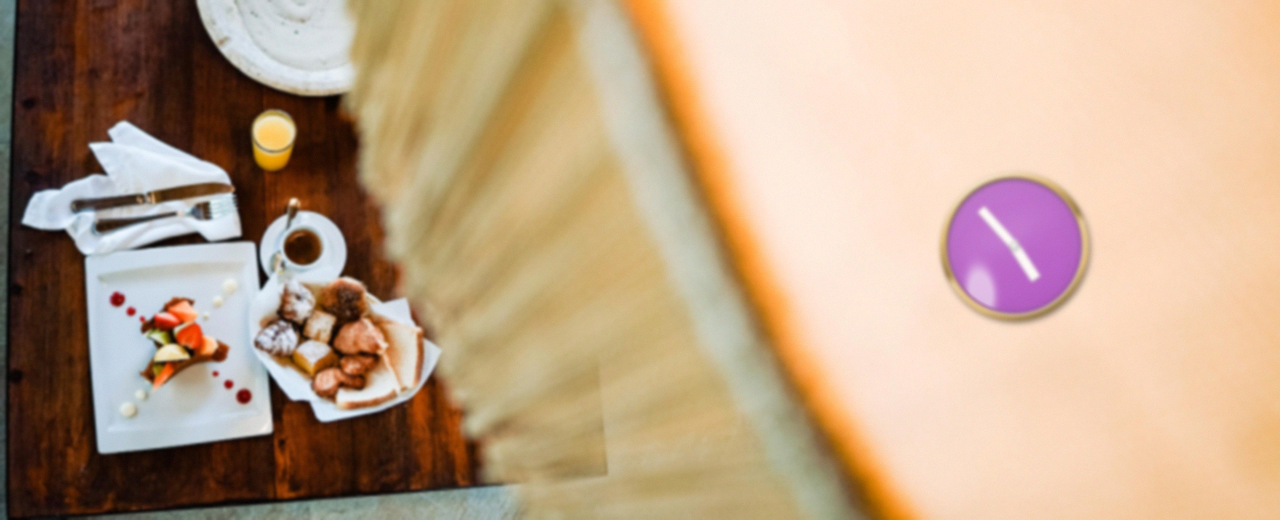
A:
4:53
